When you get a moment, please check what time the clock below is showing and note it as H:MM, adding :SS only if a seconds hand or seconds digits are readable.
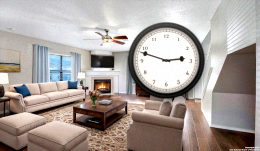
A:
2:48
